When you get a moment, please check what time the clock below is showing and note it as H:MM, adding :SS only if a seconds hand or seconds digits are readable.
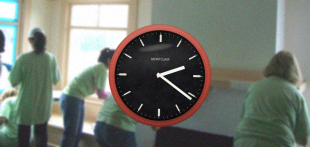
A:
2:21
